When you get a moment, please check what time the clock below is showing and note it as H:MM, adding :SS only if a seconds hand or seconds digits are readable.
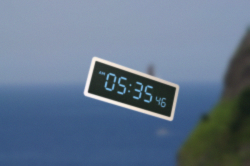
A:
5:35:46
